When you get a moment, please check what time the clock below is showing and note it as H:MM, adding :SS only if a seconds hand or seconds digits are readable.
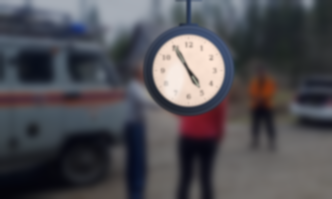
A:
4:55
